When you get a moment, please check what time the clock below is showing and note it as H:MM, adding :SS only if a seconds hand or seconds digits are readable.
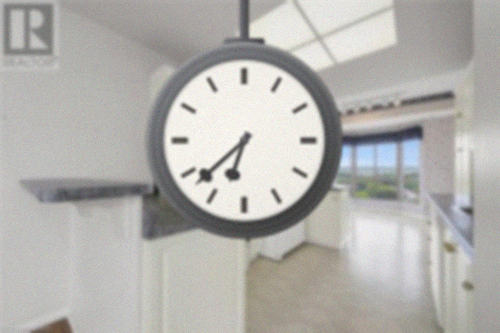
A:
6:38
